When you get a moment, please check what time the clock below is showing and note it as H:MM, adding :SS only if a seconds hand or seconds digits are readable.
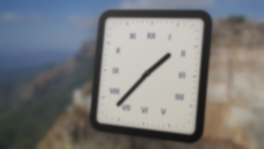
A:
1:37
